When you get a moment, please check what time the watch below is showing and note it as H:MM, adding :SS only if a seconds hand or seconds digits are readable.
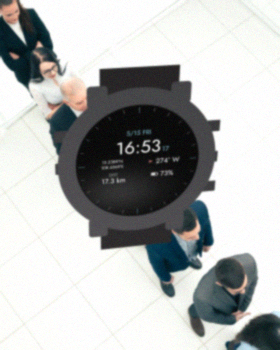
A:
16:53
